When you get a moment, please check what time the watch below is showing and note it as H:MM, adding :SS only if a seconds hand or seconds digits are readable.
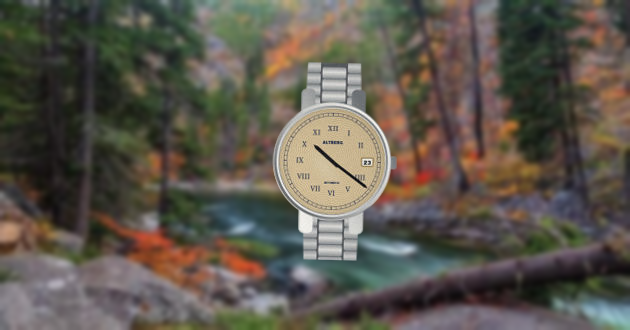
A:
10:21
